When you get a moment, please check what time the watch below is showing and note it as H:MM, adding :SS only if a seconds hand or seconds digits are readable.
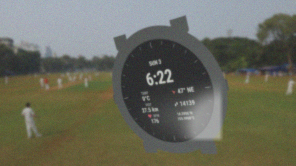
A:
6:22
